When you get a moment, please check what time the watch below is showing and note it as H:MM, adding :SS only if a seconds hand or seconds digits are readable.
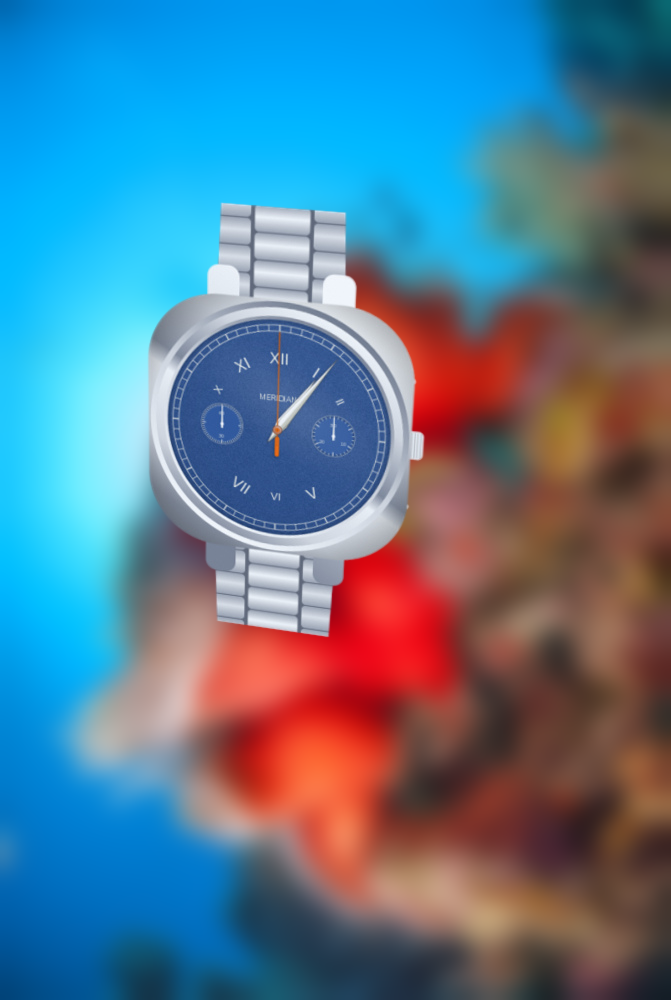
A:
1:06
